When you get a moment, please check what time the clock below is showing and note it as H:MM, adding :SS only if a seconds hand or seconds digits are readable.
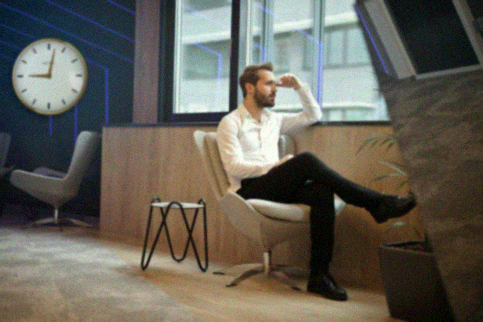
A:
9:02
